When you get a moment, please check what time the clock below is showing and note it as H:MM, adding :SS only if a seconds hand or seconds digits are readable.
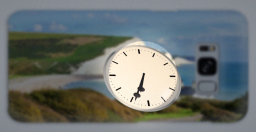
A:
6:34
